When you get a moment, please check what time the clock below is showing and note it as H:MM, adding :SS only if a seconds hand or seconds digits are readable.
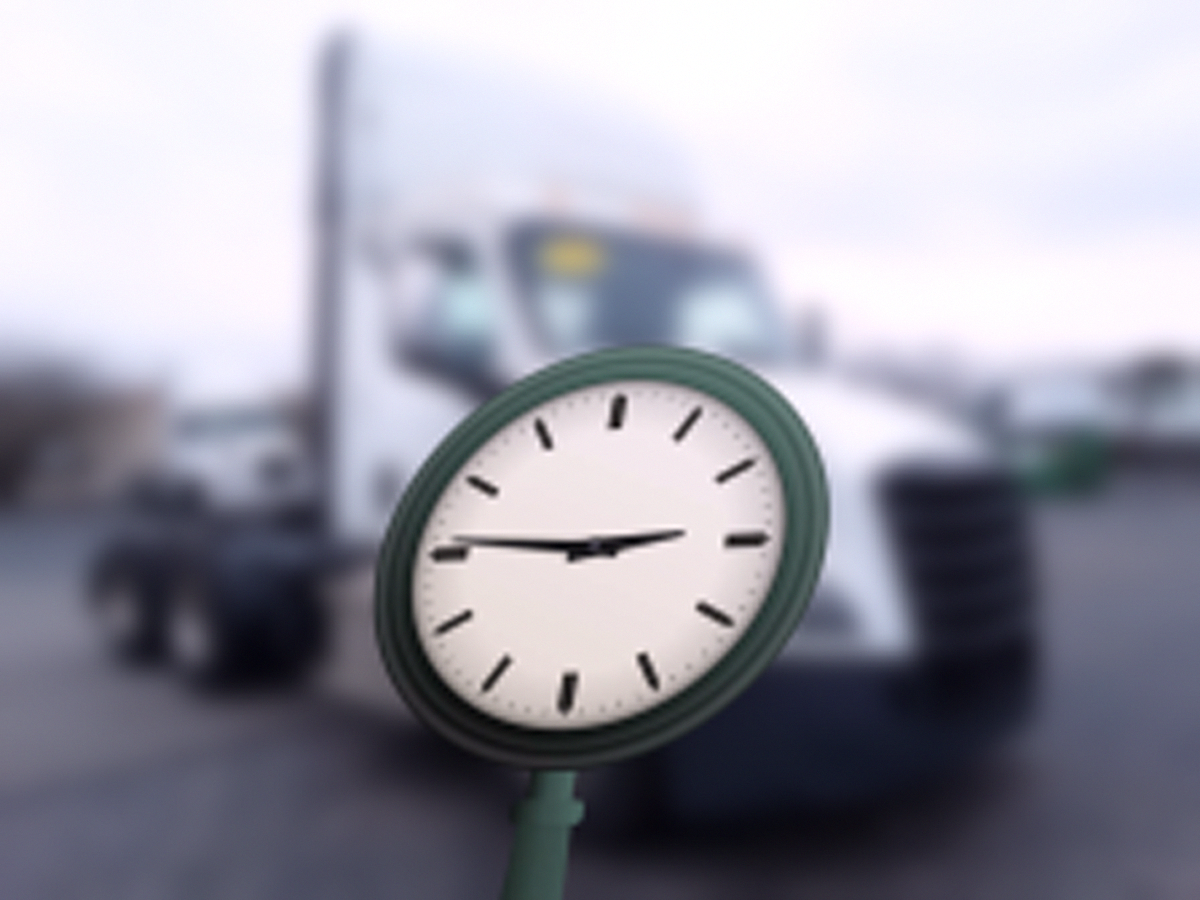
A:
2:46
